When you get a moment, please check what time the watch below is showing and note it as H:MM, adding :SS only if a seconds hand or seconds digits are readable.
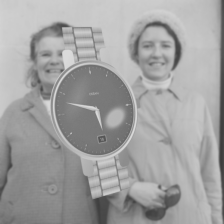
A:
5:48
